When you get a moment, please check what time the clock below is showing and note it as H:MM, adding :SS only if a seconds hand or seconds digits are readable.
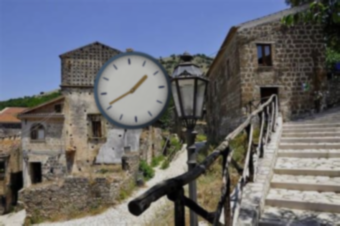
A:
1:41
